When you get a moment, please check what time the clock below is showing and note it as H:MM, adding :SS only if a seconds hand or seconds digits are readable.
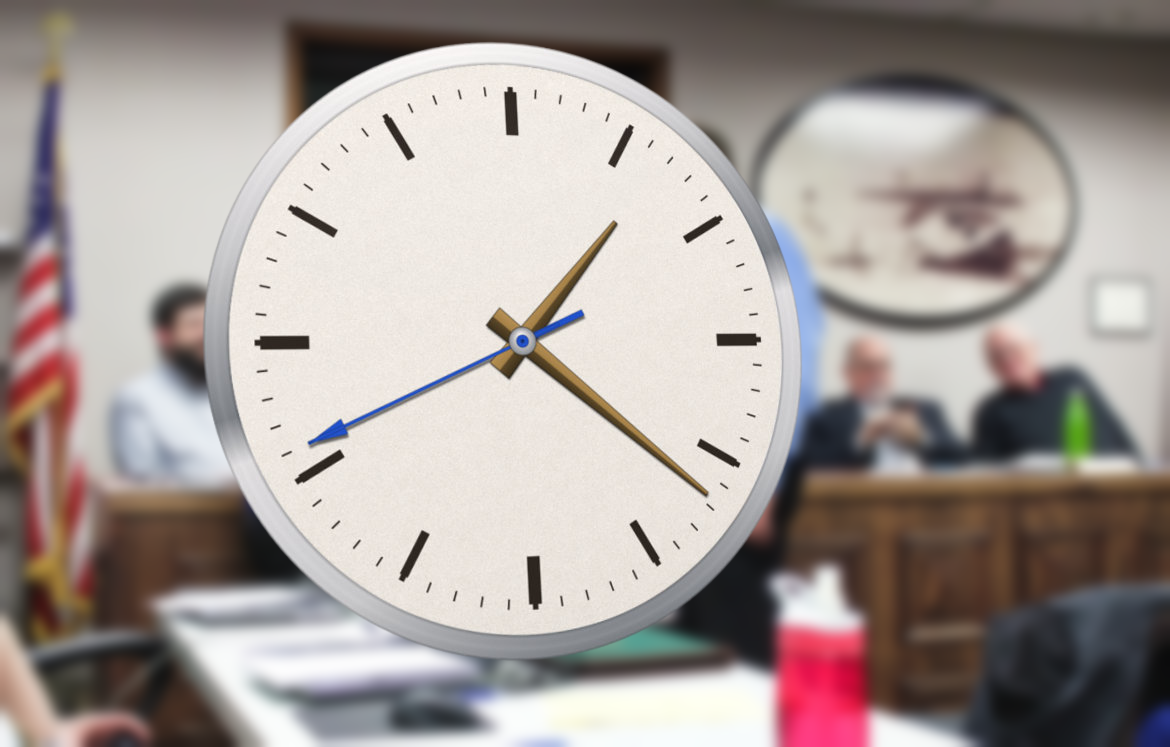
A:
1:21:41
